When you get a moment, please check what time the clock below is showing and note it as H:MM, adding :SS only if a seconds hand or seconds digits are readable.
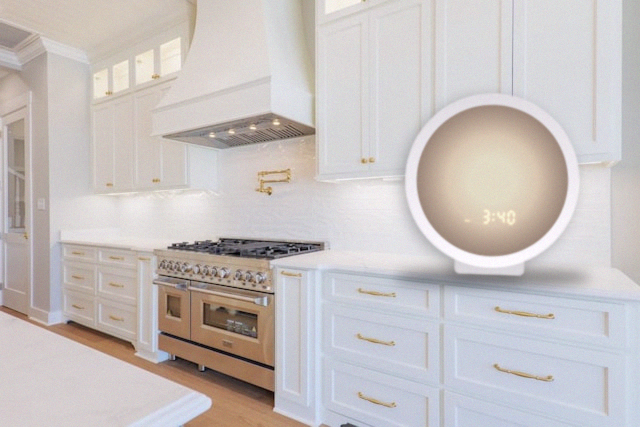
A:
3:40
